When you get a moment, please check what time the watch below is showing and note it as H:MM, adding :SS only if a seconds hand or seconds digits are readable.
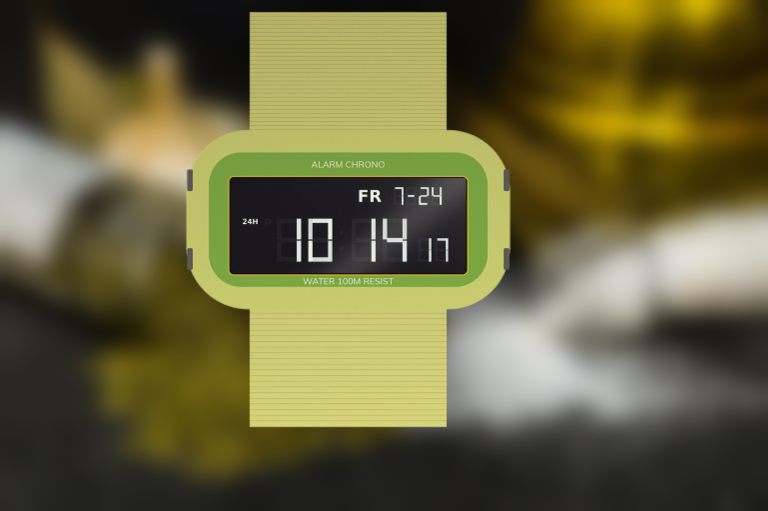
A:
10:14:17
